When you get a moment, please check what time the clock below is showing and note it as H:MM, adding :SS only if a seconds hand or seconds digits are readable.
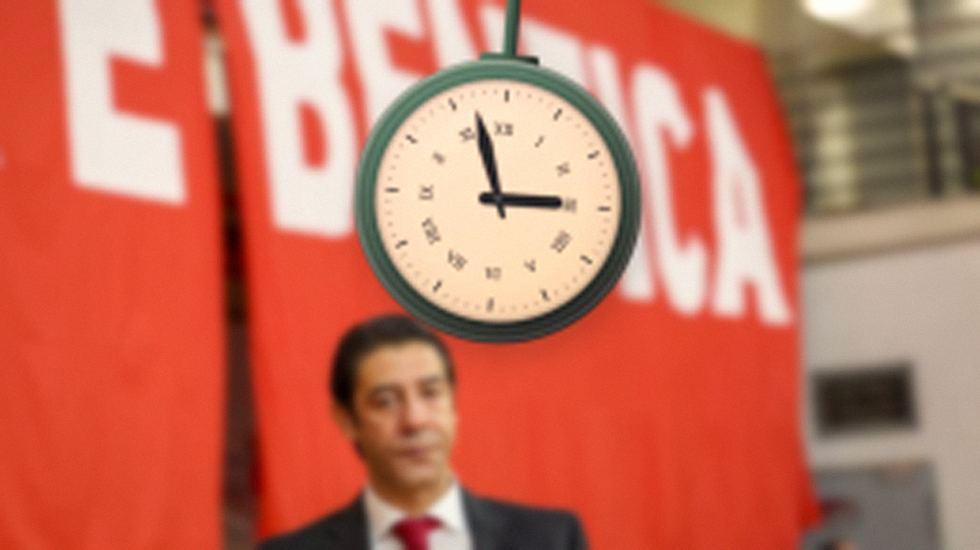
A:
2:57
